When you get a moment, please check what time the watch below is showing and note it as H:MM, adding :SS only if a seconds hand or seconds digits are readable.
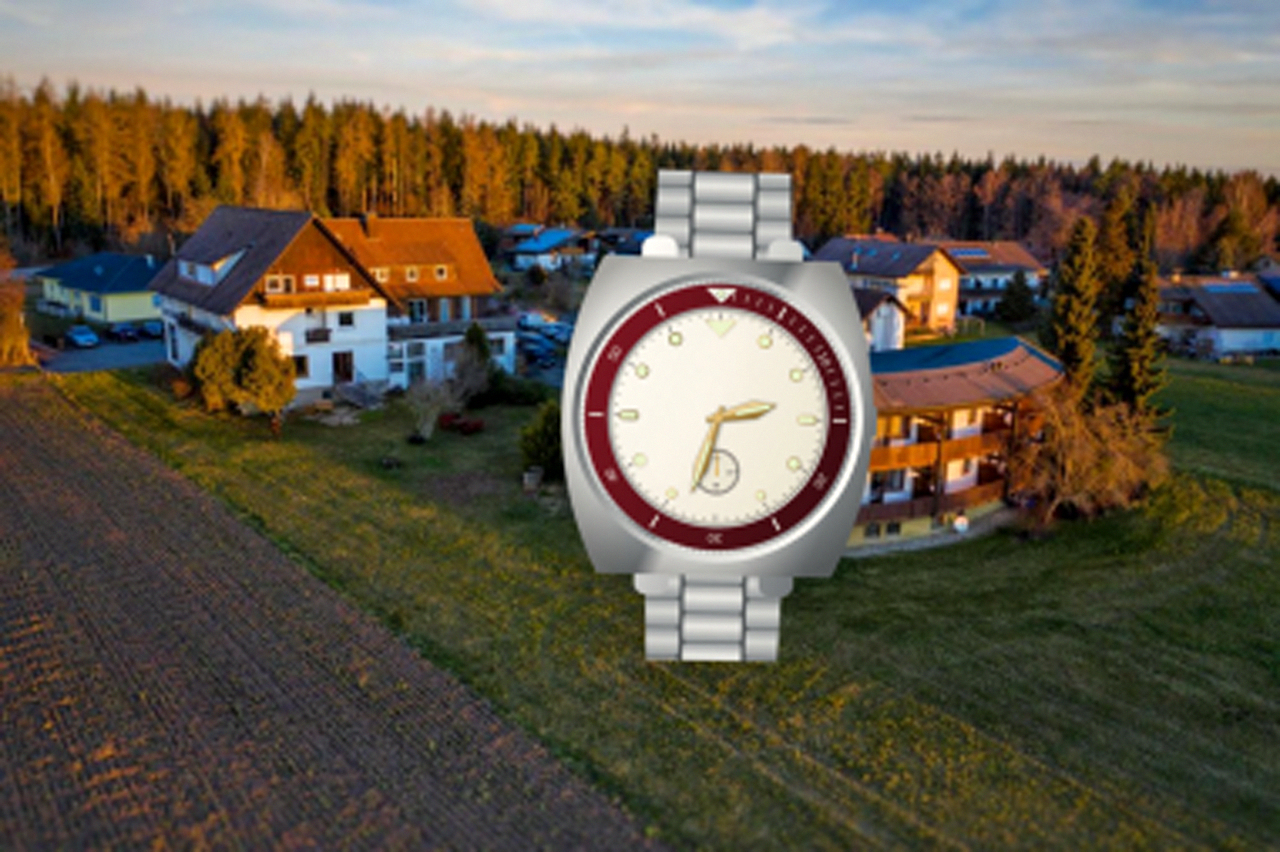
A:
2:33
